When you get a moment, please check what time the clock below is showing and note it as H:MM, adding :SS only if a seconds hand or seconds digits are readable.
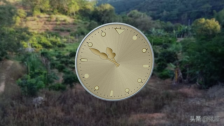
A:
10:49
